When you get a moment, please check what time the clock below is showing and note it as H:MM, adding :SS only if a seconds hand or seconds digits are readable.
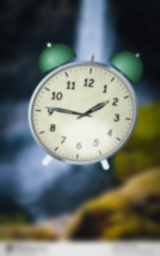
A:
1:46
